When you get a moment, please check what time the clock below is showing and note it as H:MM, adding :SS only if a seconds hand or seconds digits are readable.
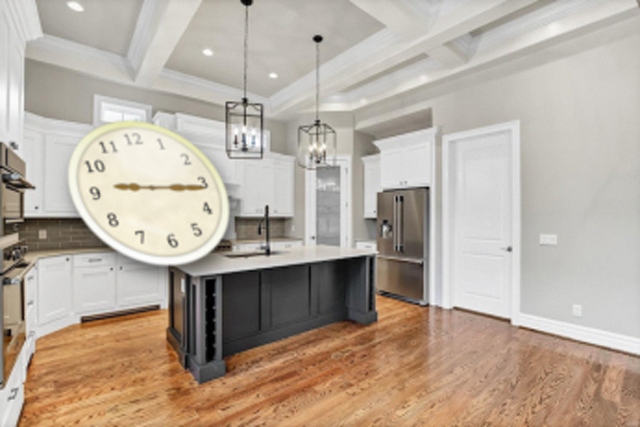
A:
9:16
